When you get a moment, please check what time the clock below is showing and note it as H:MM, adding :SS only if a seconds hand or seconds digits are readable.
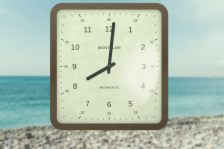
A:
8:01
